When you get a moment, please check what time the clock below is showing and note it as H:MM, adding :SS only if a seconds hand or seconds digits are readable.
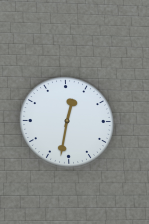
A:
12:32
